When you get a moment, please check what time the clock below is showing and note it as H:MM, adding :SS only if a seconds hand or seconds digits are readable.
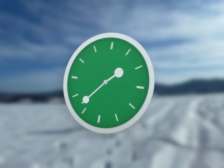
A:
1:37
